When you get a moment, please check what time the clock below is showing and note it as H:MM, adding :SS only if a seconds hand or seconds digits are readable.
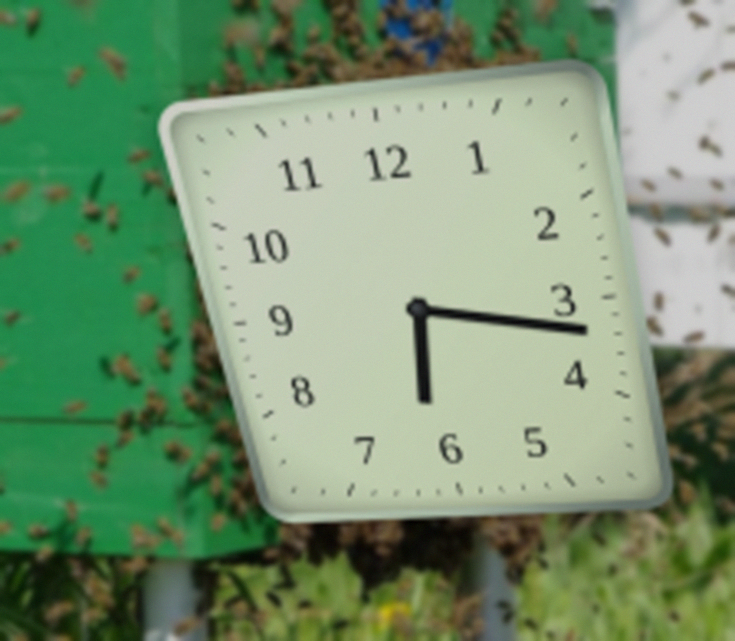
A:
6:17
